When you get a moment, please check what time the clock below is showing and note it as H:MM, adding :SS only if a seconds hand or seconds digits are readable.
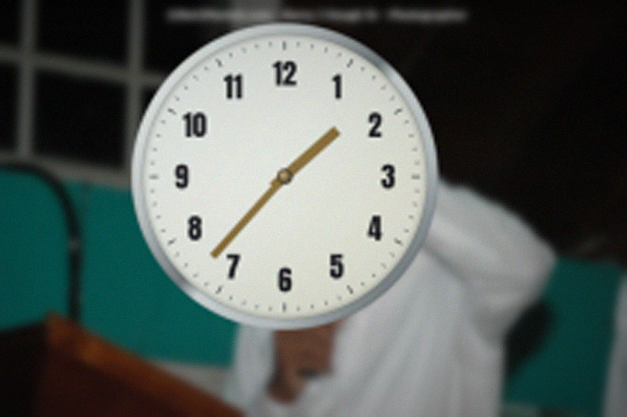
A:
1:37
